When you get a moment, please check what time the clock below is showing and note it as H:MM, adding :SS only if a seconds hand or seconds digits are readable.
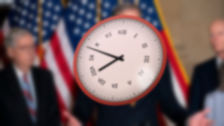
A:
7:48
